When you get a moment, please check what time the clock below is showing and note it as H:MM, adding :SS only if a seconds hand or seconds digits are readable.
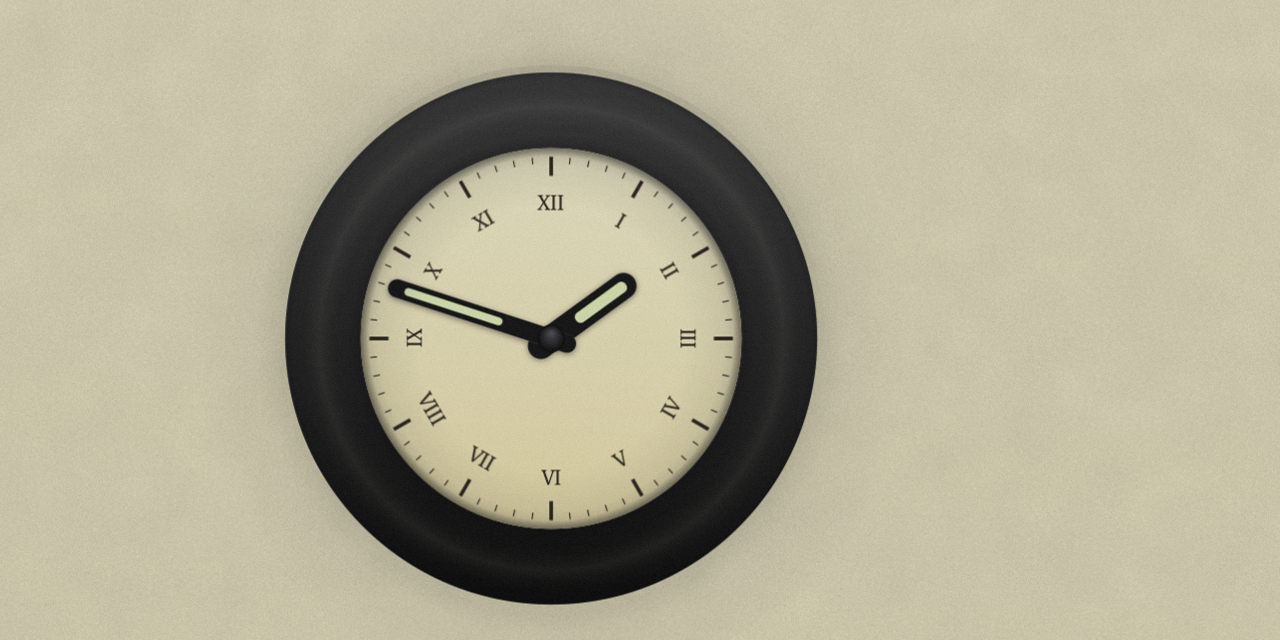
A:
1:48
